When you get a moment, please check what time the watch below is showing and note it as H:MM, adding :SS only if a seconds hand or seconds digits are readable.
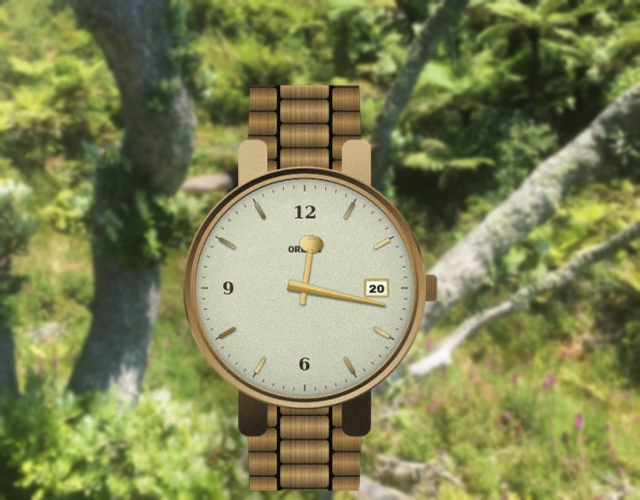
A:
12:17
